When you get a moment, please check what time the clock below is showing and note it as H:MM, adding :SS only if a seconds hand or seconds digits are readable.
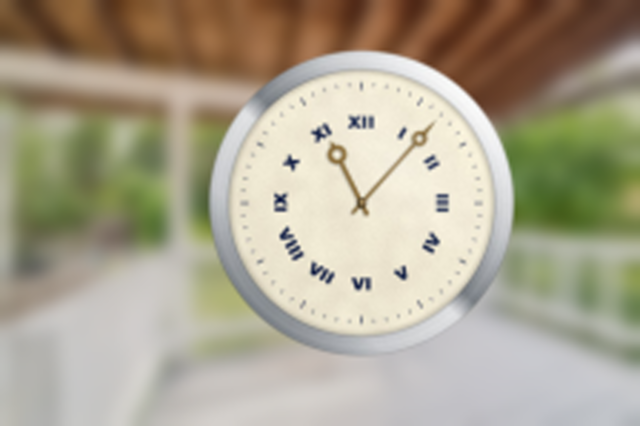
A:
11:07
